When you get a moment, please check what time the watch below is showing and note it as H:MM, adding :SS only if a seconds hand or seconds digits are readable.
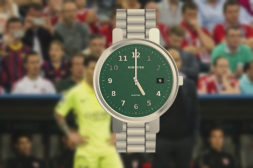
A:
5:00
